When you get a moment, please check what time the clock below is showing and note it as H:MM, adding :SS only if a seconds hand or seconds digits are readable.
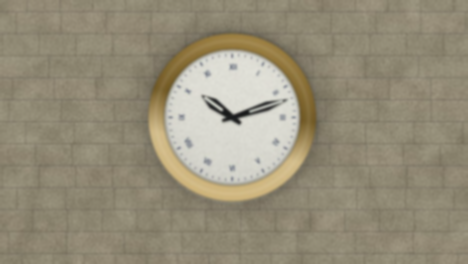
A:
10:12
